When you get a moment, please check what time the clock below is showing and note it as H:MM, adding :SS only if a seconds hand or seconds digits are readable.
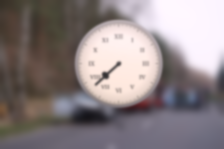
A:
7:38
